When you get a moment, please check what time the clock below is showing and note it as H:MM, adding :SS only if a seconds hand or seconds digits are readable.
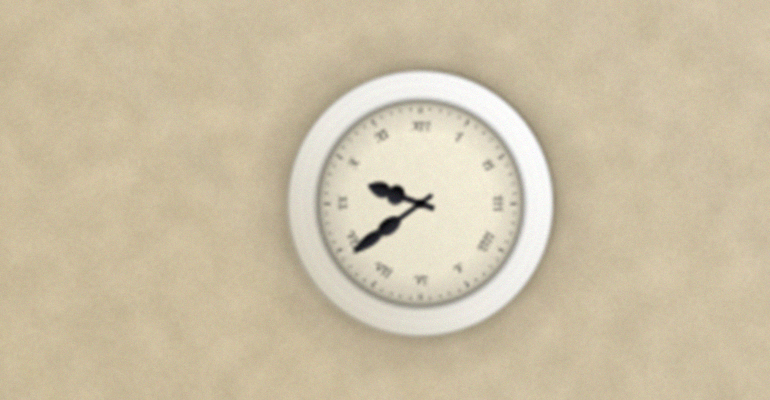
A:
9:39
